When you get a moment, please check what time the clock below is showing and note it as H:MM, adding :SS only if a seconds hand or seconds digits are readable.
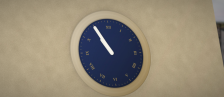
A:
10:55
